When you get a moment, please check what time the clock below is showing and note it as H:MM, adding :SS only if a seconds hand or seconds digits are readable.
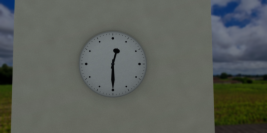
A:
12:30
